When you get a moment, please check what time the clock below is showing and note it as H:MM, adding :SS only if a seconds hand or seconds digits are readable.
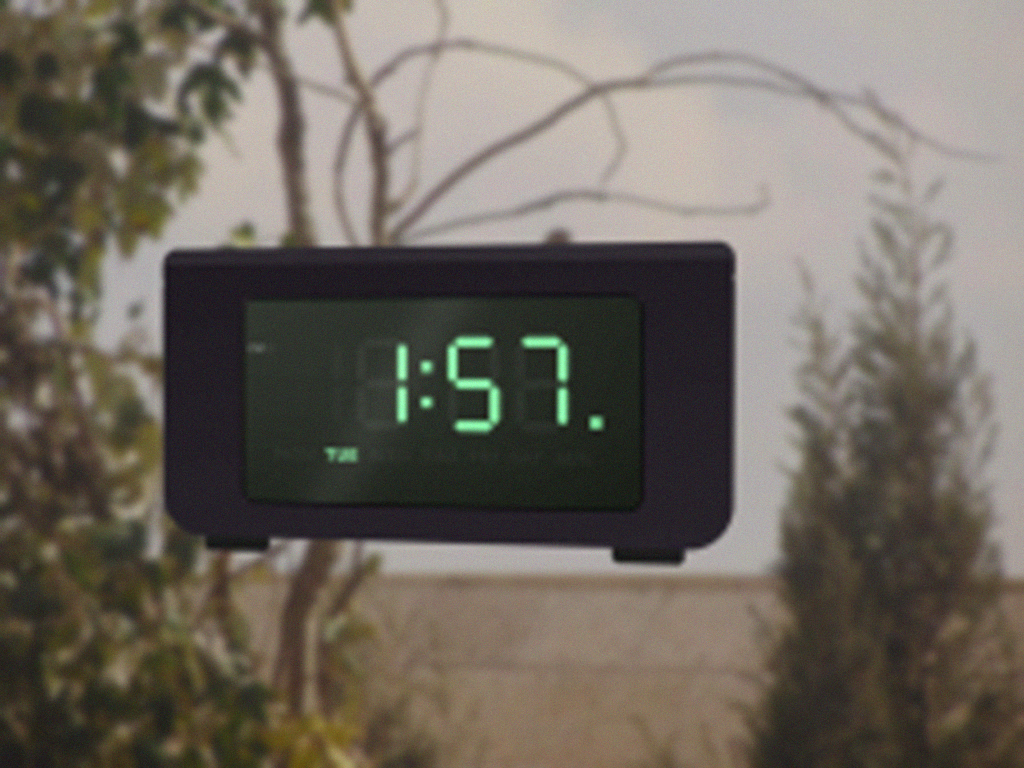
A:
1:57
